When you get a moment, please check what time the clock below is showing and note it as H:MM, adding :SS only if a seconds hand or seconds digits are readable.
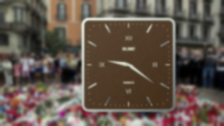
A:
9:21
